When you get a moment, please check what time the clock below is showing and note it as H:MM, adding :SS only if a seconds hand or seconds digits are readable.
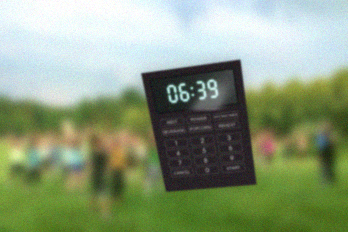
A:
6:39
